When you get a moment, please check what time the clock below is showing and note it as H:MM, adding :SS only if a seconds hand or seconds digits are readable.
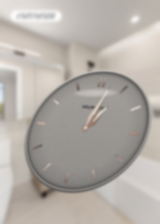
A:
1:02
